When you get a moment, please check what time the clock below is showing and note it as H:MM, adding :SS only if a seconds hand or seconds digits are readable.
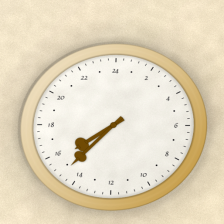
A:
15:37
